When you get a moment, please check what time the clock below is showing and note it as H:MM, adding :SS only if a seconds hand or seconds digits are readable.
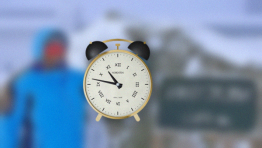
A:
10:47
